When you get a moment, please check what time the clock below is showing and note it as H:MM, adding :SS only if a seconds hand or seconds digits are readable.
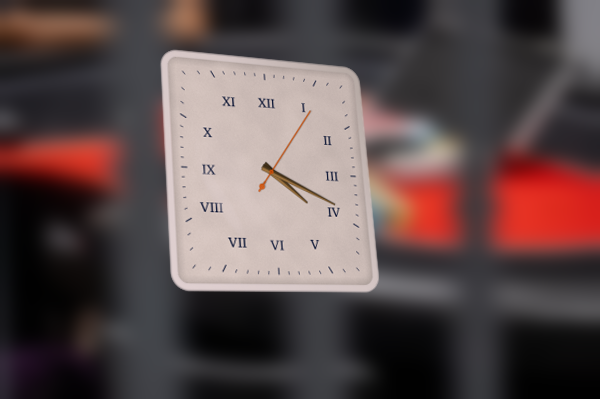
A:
4:19:06
